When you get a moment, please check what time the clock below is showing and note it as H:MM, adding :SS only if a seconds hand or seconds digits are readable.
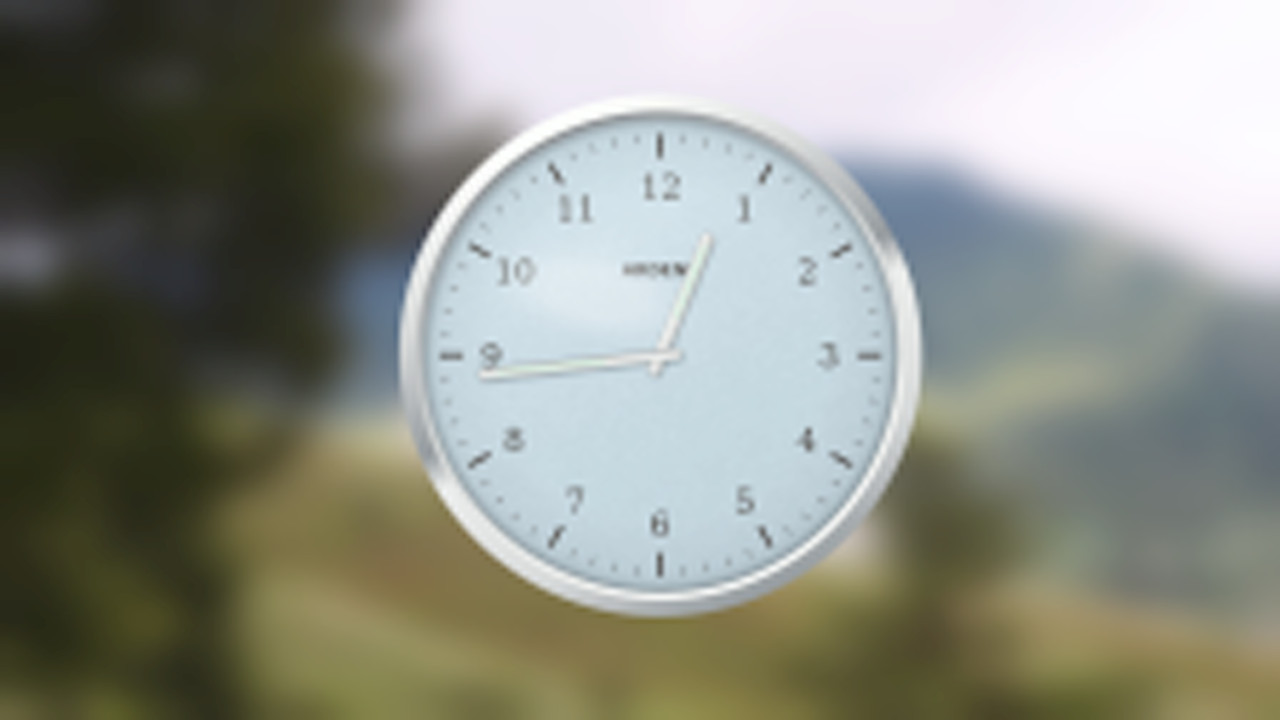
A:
12:44
